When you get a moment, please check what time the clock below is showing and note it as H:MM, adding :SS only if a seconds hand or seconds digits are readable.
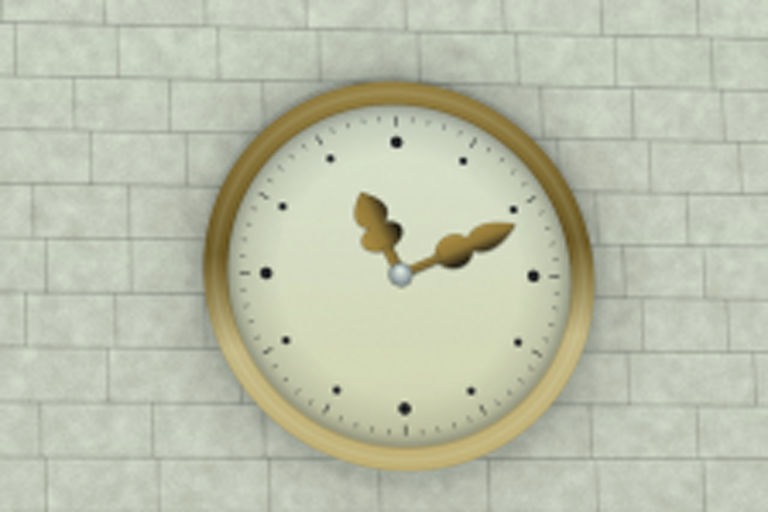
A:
11:11
